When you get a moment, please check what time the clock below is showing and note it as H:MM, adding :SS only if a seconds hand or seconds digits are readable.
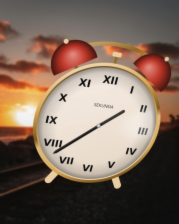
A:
1:38
